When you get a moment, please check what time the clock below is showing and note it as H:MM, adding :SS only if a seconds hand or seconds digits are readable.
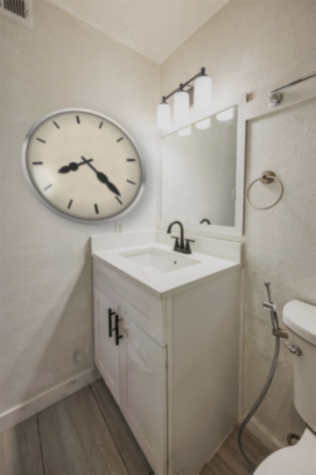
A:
8:24
